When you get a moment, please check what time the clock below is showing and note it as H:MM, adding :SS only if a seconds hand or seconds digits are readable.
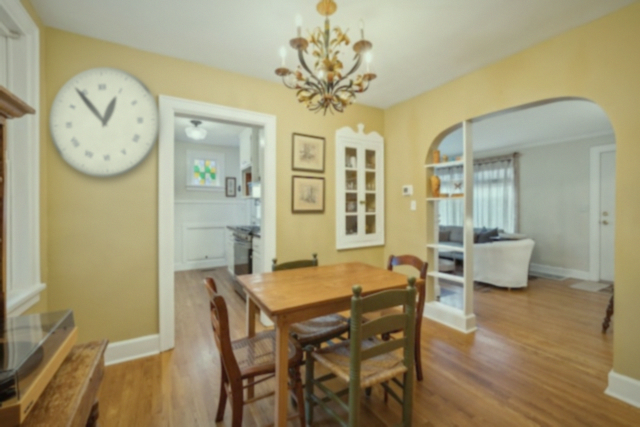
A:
12:54
